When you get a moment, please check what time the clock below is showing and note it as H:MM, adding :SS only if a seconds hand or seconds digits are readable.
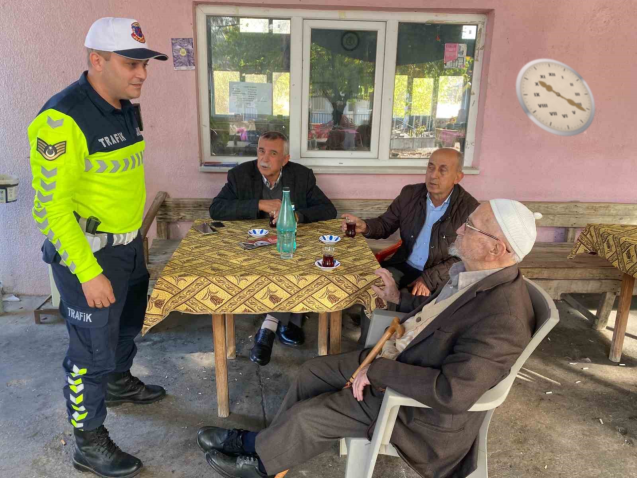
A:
10:21
